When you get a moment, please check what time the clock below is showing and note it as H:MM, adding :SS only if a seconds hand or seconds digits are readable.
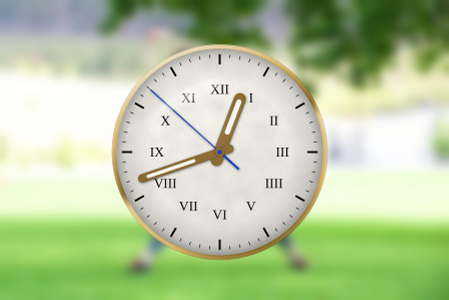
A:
12:41:52
